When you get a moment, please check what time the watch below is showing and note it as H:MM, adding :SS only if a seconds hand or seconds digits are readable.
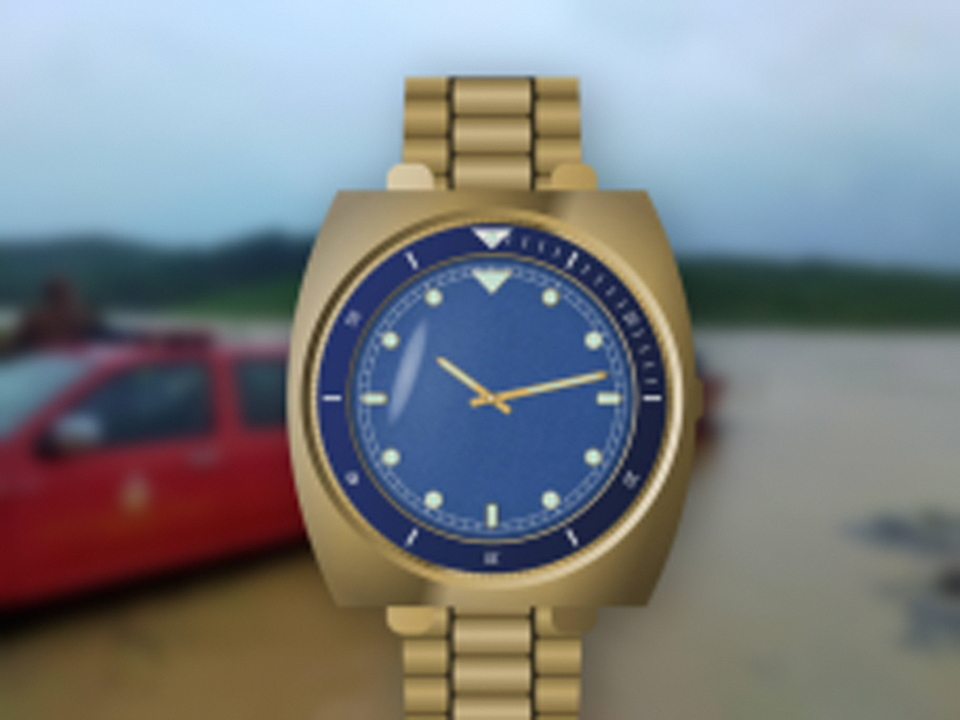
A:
10:13
